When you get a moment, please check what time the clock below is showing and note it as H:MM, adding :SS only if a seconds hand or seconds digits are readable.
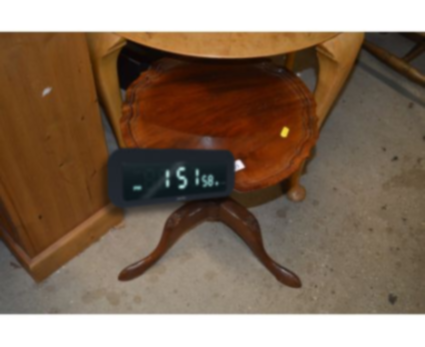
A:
1:51
